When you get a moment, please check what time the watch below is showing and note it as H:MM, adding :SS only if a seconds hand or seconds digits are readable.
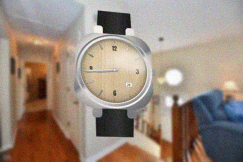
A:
8:44
